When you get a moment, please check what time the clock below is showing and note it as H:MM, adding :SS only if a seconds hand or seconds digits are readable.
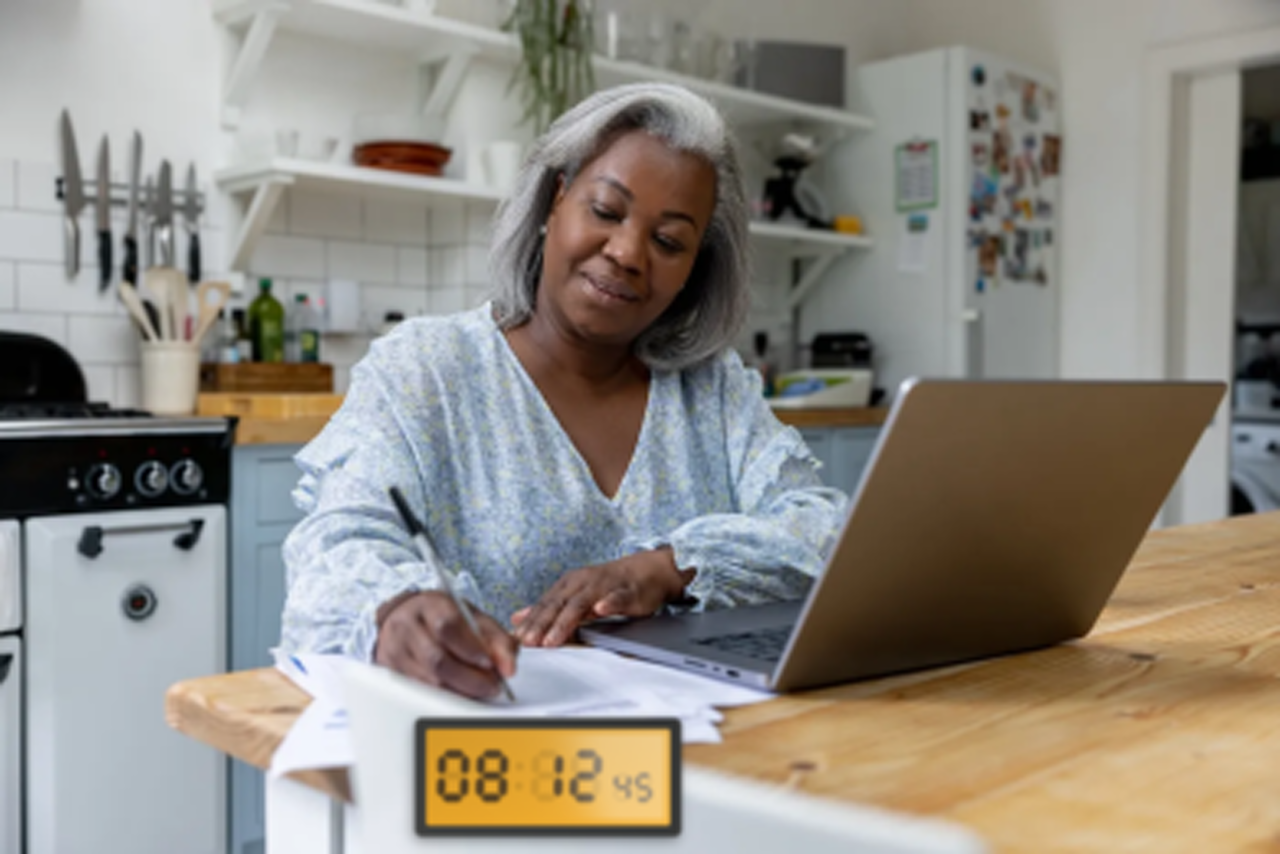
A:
8:12:45
